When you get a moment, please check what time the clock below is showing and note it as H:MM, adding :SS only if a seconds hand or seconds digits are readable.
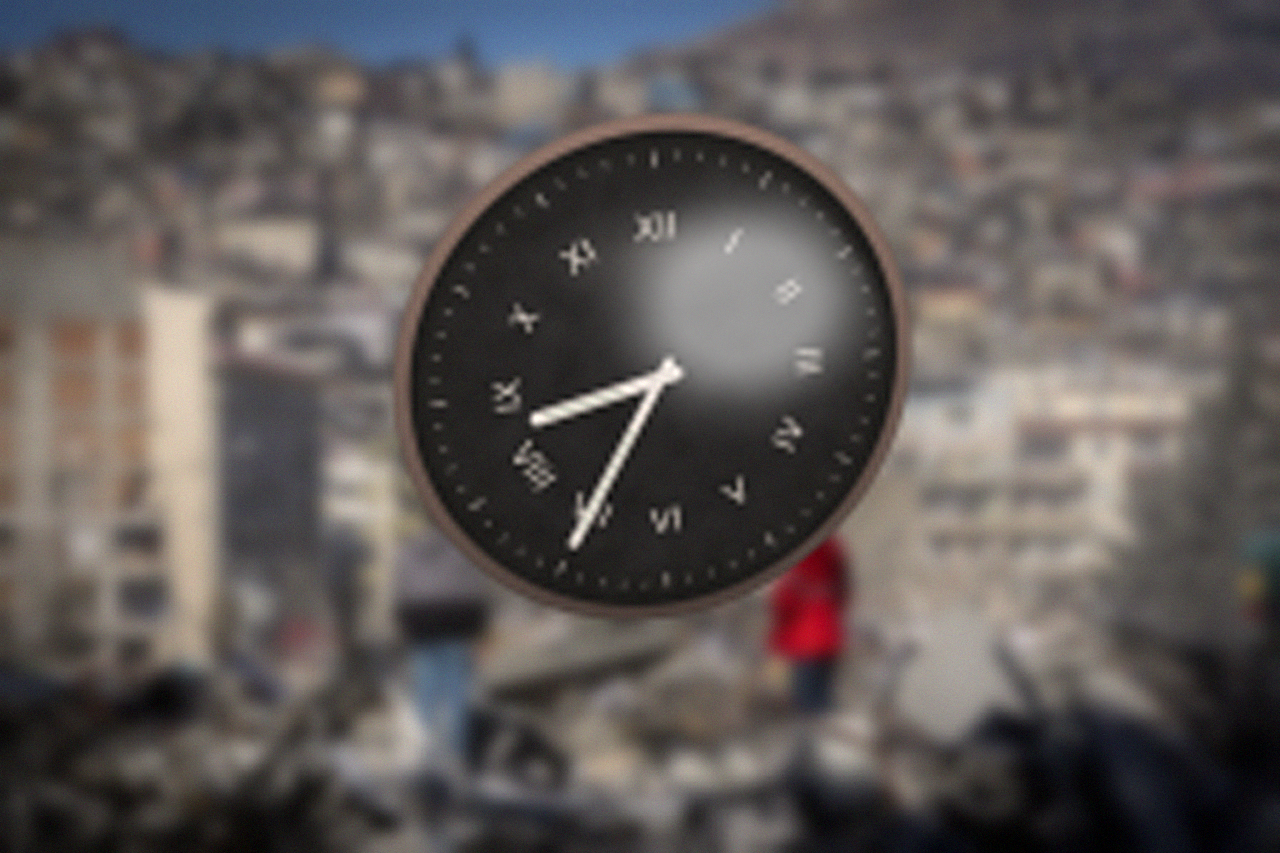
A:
8:35
